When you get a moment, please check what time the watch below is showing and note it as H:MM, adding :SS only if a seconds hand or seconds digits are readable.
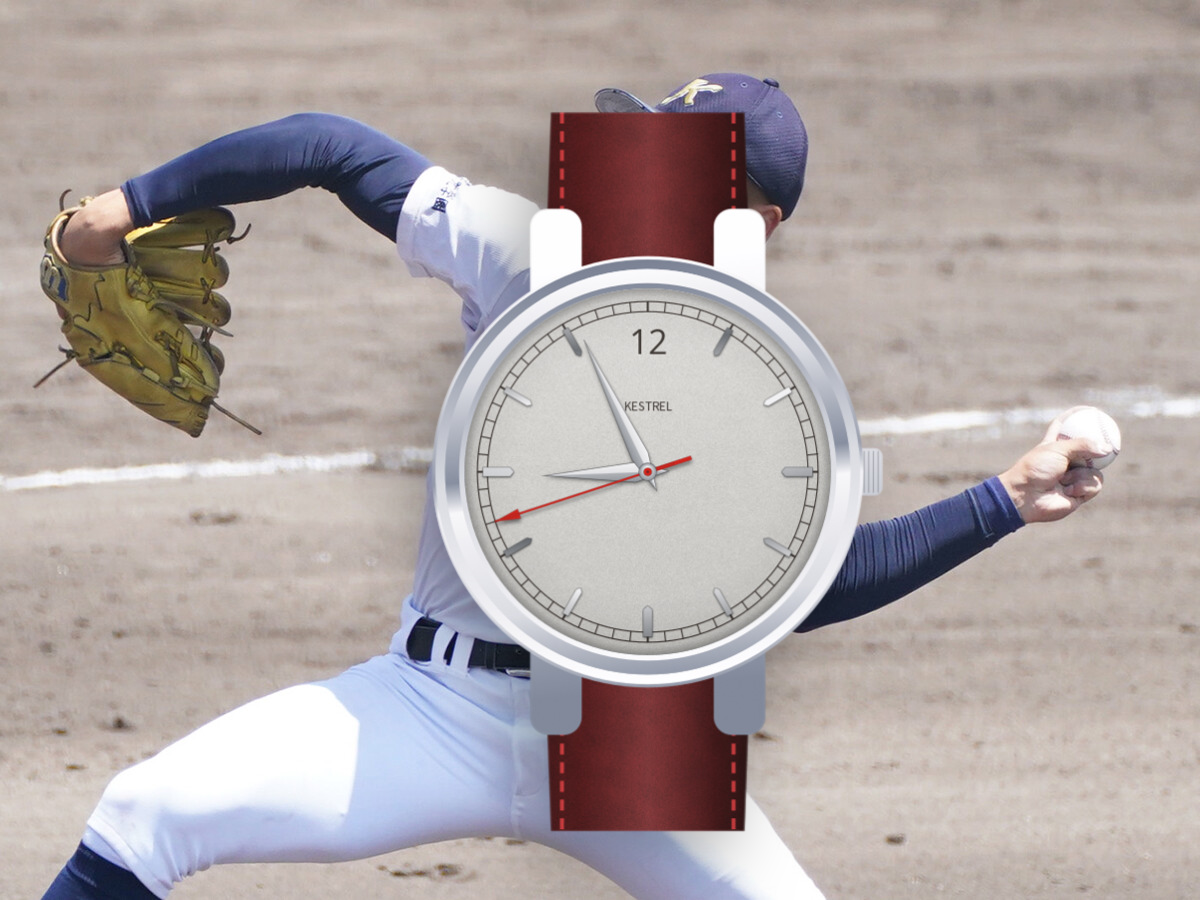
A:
8:55:42
